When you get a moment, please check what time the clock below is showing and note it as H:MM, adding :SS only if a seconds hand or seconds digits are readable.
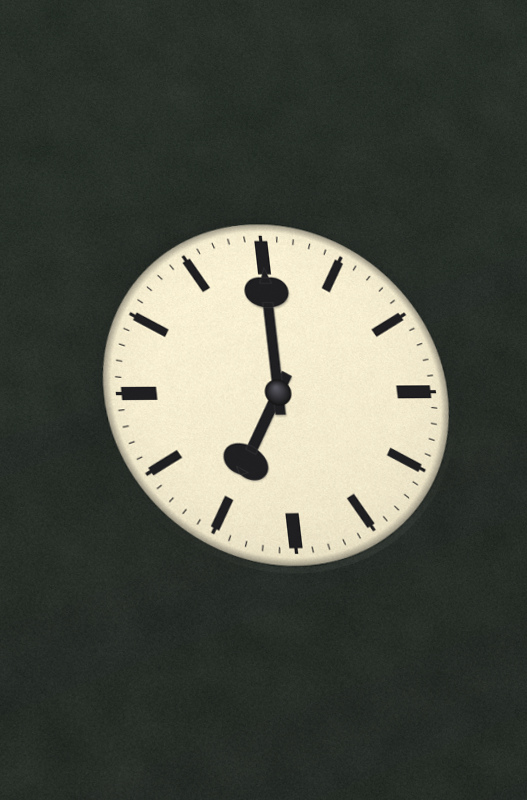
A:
7:00
